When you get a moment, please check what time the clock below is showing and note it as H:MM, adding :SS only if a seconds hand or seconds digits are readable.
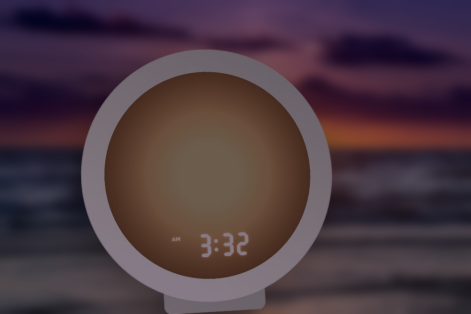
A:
3:32
